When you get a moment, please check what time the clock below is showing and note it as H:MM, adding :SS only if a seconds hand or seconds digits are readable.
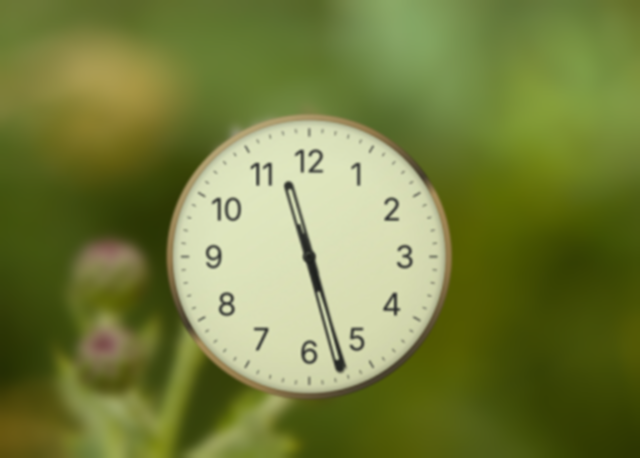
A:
11:27:27
